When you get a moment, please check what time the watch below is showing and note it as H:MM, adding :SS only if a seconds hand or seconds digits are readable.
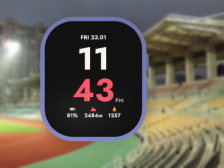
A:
11:43
